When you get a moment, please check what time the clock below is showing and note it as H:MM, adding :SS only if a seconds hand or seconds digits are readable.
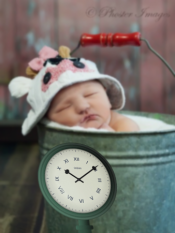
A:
10:09
